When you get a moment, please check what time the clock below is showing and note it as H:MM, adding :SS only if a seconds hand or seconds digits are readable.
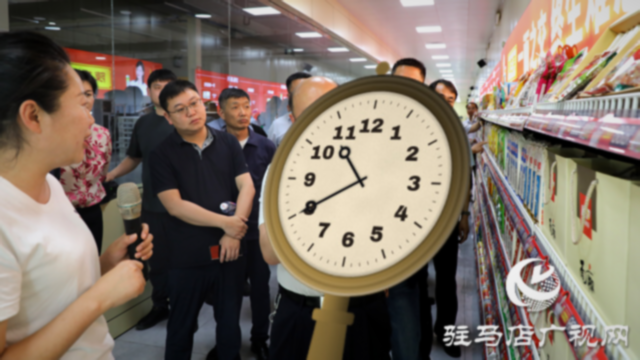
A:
10:40
